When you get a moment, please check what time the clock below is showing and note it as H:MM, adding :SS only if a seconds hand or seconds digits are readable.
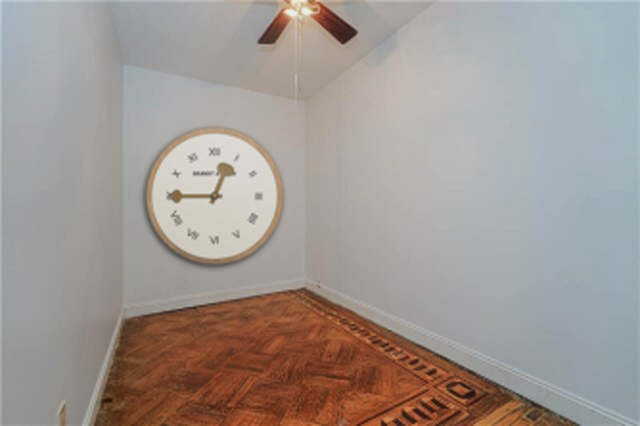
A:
12:45
